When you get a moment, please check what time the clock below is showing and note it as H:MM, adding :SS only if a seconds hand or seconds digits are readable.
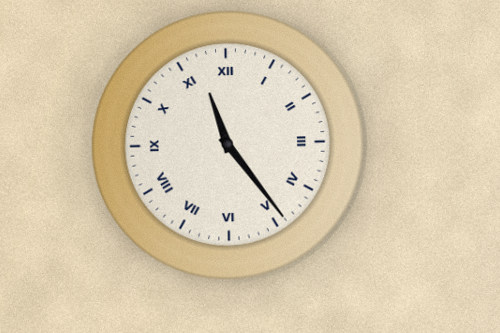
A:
11:24
